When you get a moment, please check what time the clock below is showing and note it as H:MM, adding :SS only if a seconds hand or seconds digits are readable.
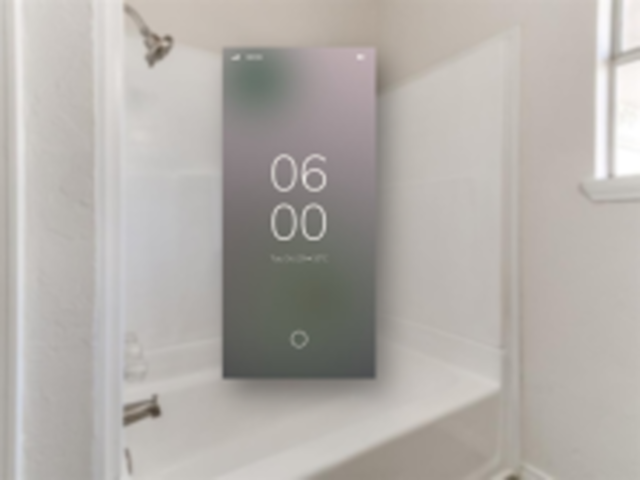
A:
6:00
